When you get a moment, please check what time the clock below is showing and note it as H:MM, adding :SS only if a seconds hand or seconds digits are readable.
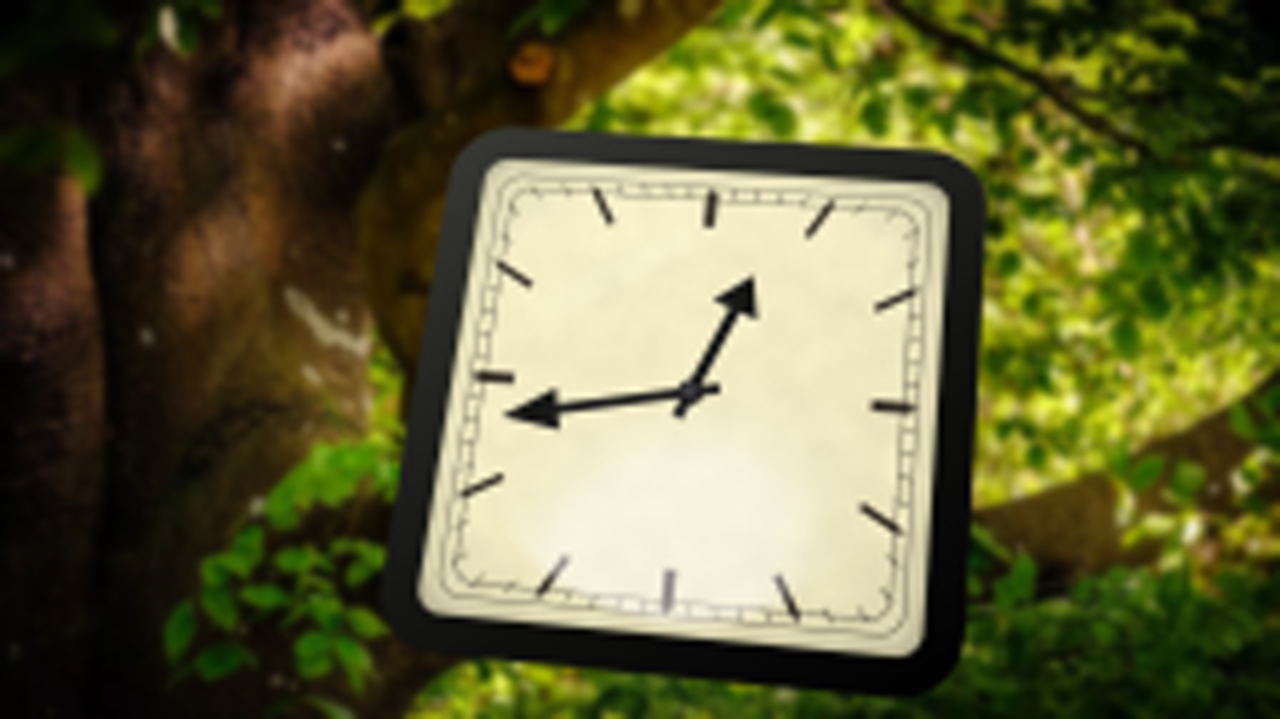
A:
12:43
